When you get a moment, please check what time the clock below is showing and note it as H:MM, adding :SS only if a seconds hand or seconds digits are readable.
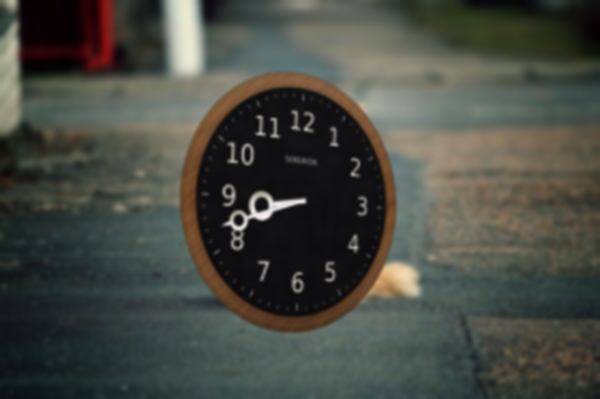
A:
8:42
